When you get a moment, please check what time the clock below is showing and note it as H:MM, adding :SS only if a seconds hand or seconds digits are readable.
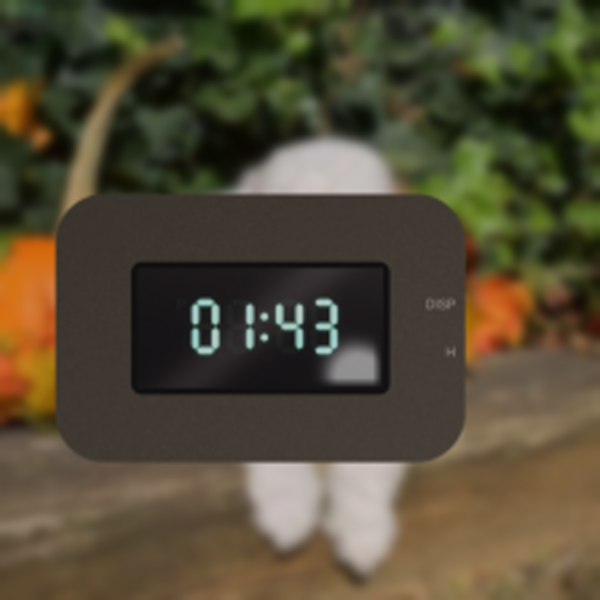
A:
1:43
